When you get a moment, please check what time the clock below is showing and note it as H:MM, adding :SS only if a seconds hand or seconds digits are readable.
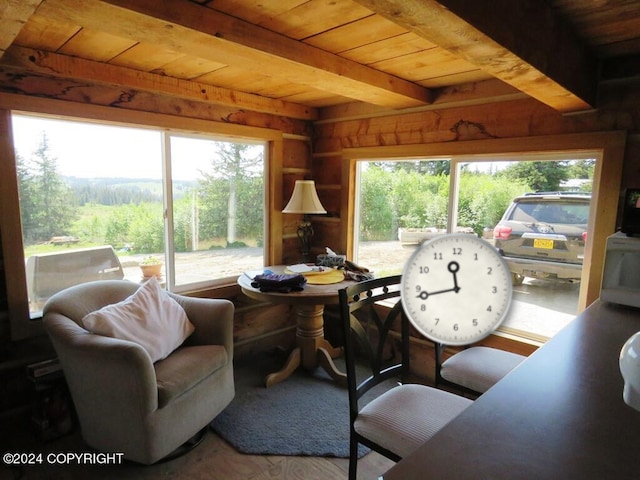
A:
11:43
